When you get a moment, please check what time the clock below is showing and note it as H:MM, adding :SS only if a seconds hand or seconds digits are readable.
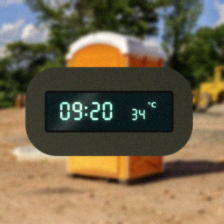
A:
9:20
